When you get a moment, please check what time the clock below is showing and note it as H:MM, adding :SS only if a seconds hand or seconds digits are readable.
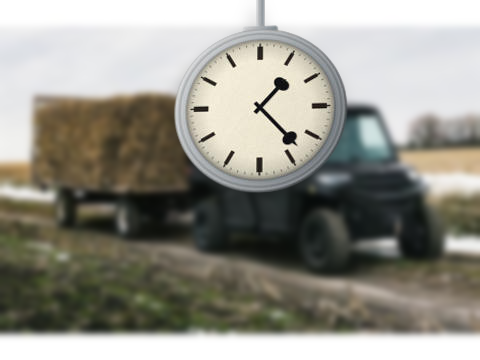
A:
1:23
